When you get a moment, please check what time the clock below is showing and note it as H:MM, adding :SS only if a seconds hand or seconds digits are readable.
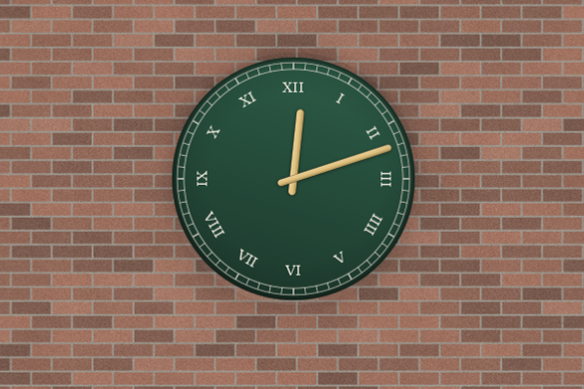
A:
12:12
